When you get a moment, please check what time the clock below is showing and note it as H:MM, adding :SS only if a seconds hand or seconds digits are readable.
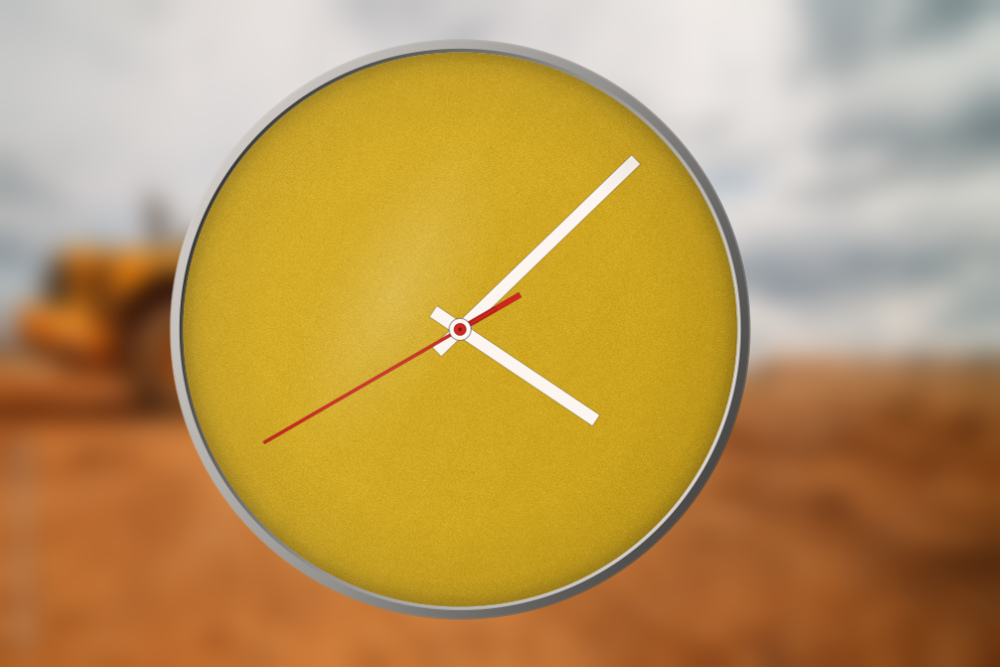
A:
4:07:40
